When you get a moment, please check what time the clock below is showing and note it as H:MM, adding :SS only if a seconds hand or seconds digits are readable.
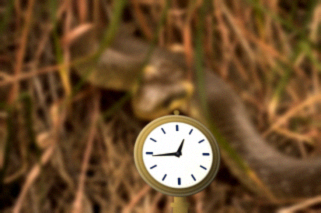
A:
12:44
